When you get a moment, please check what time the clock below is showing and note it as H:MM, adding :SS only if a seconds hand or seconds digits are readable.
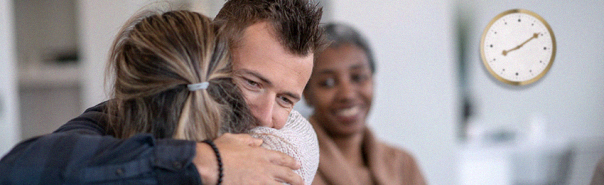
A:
8:09
